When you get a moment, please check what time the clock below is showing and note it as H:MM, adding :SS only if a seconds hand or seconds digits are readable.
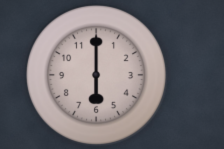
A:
6:00
